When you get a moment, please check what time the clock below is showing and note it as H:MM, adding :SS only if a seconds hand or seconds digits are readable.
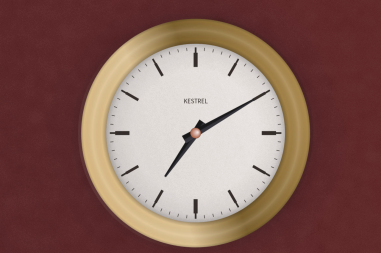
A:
7:10
